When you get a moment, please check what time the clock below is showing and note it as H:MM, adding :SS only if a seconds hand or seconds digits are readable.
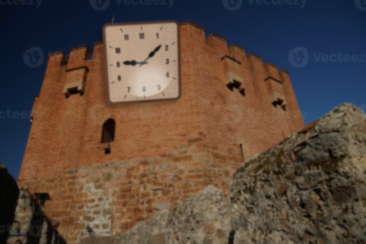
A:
9:08
